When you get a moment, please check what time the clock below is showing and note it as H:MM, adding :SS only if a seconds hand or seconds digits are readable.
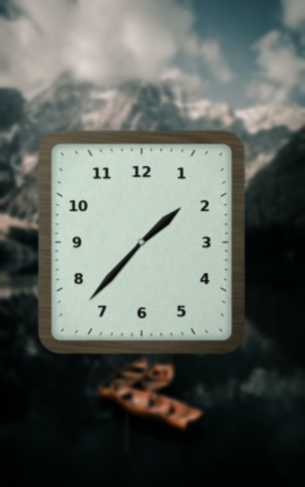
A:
1:37
